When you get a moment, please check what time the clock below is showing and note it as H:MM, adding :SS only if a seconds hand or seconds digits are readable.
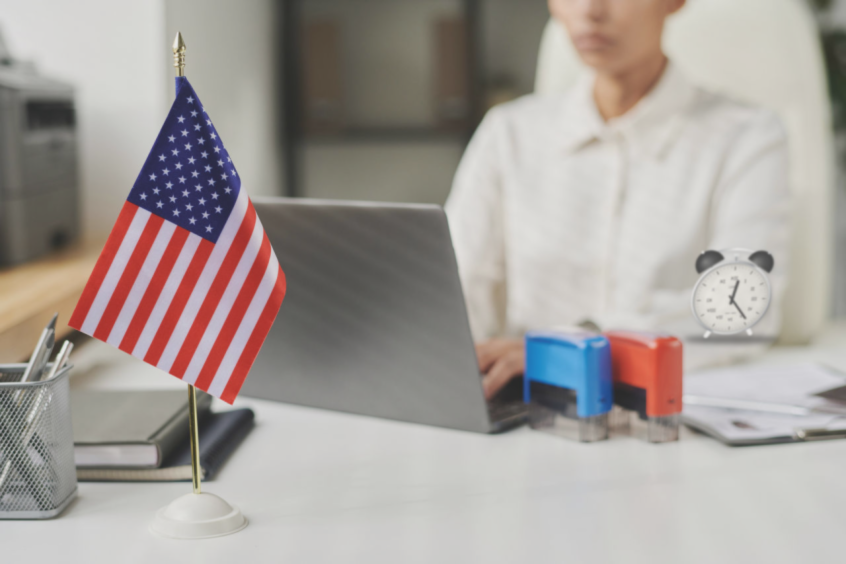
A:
12:24
